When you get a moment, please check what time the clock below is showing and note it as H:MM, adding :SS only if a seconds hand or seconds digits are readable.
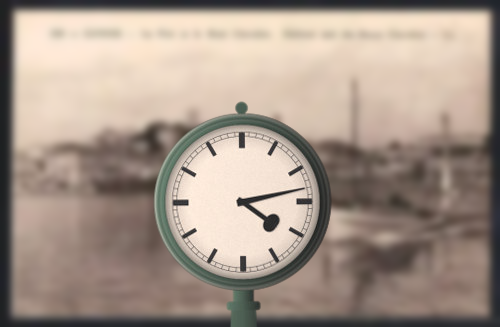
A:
4:13
